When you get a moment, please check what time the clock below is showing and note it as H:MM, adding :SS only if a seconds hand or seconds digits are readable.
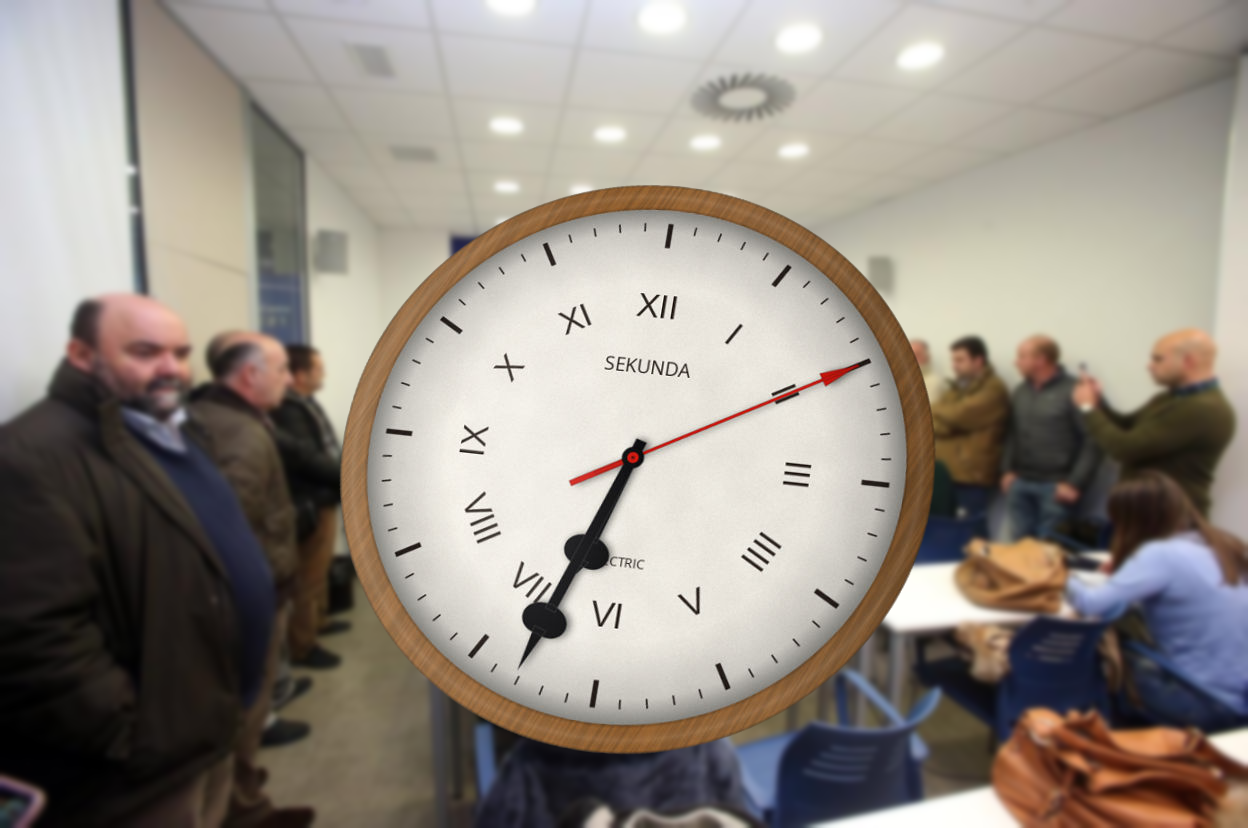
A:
6:33:10
